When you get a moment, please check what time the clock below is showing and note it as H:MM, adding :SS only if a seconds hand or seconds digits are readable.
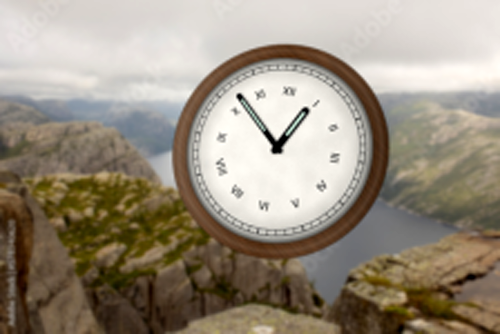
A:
12:52
